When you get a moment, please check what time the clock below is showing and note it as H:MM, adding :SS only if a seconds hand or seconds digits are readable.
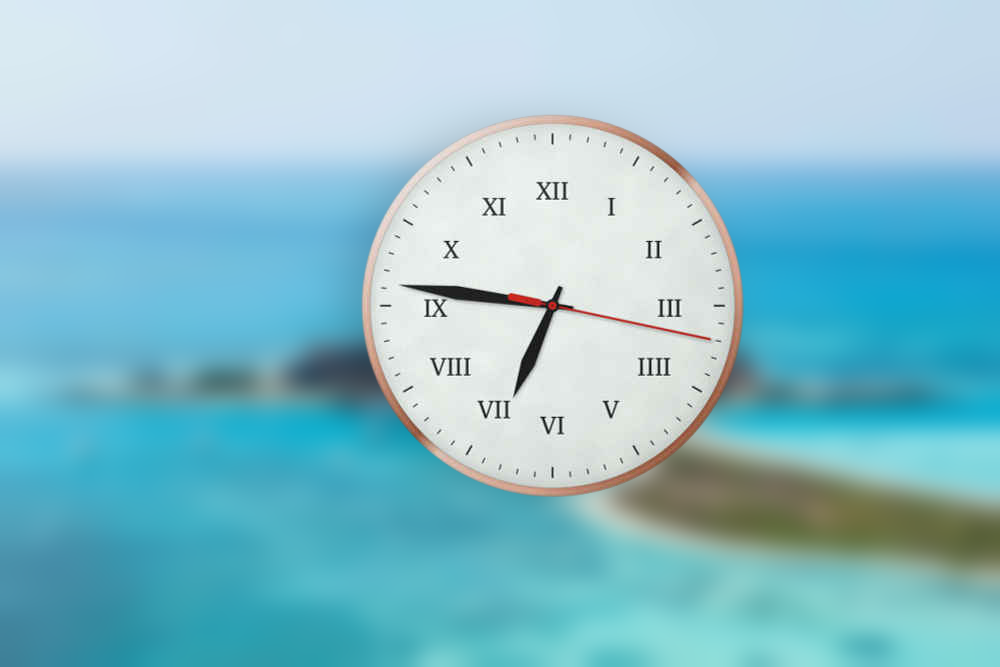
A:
6:46:17
